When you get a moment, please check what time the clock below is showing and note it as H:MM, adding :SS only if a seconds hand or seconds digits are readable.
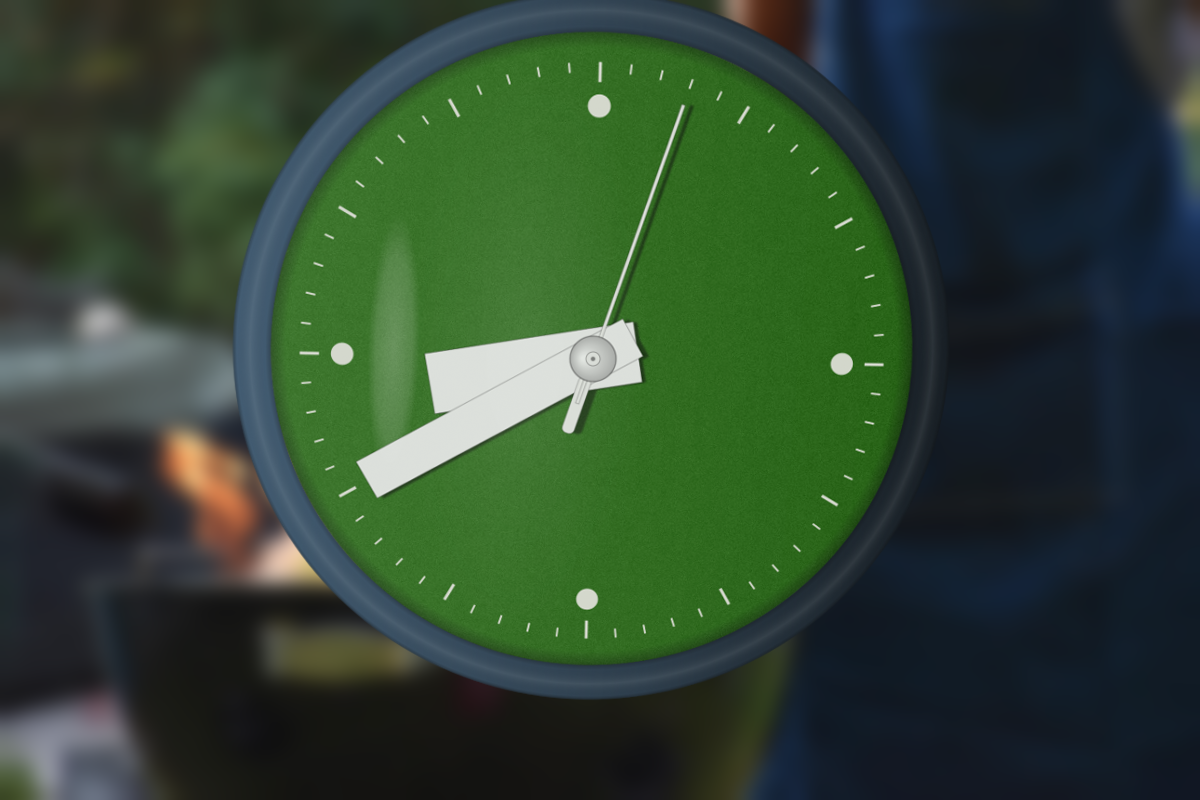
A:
8:40:03
